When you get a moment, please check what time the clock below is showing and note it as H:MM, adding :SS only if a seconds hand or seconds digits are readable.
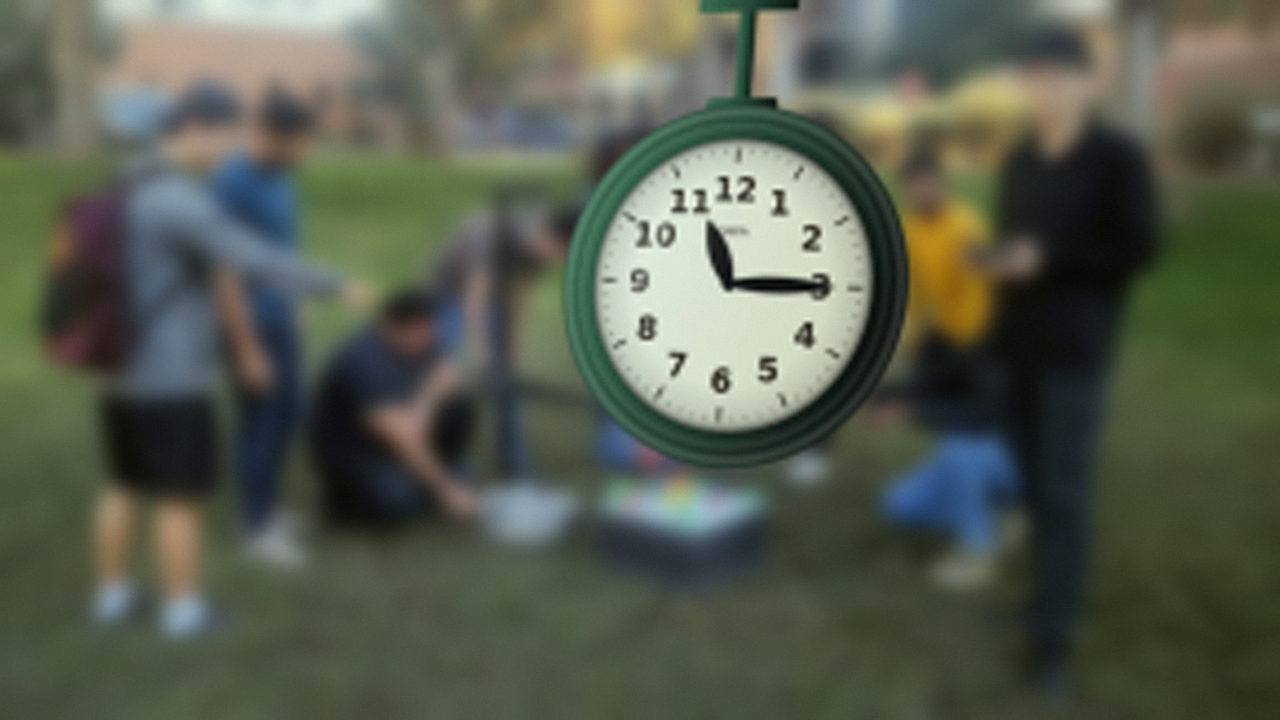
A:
11:15
